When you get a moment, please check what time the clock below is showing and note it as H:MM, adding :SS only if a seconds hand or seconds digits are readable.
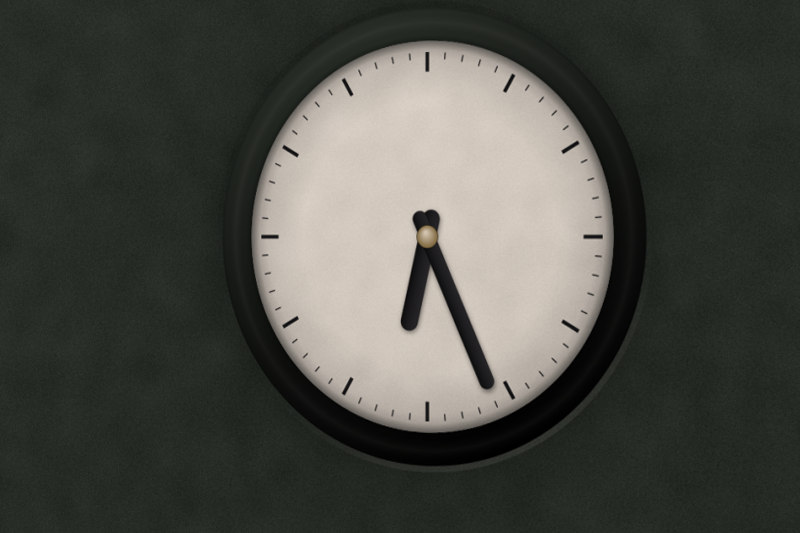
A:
6:26
